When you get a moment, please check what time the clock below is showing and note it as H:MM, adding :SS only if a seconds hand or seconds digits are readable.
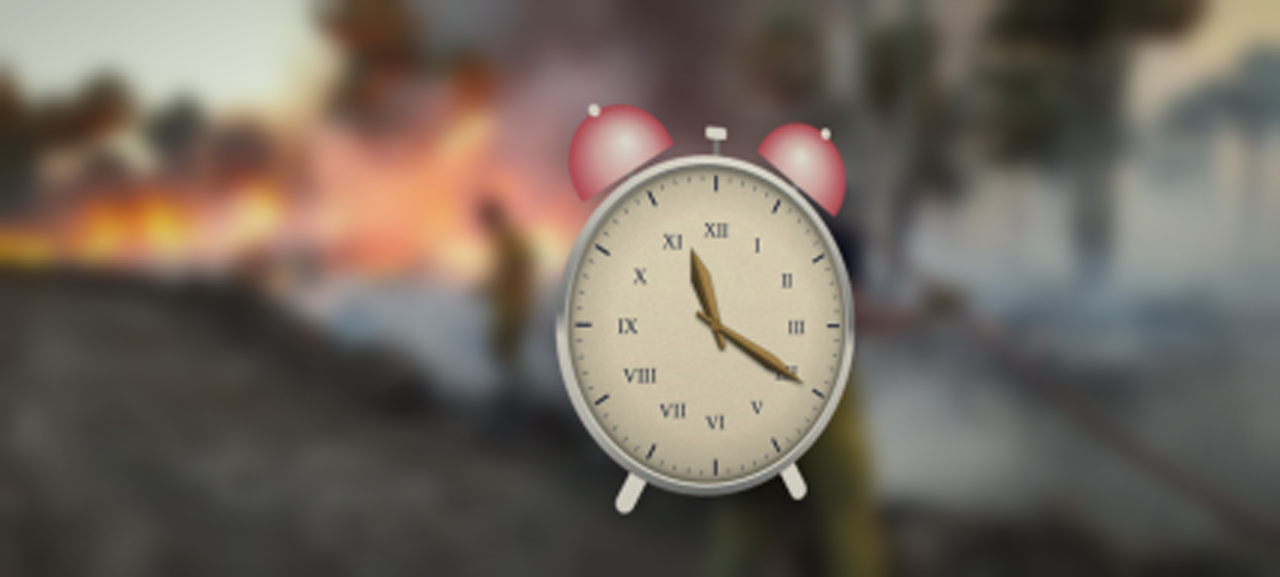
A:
11:20
